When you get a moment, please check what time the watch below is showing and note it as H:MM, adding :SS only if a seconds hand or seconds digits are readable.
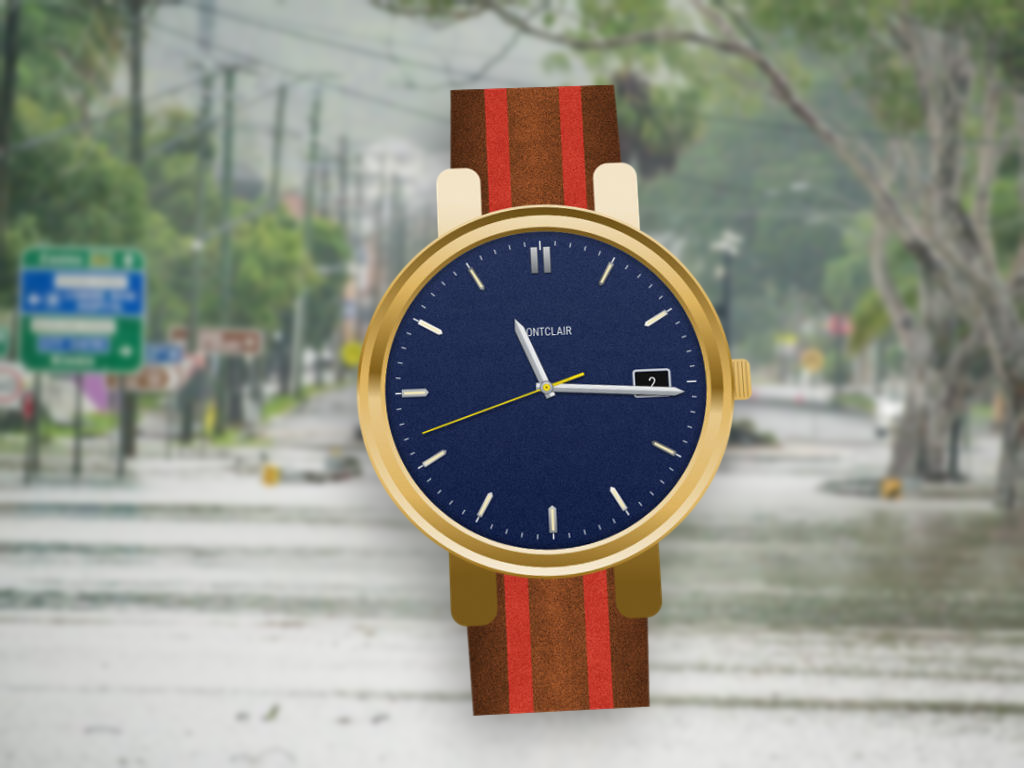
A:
11:15:42
